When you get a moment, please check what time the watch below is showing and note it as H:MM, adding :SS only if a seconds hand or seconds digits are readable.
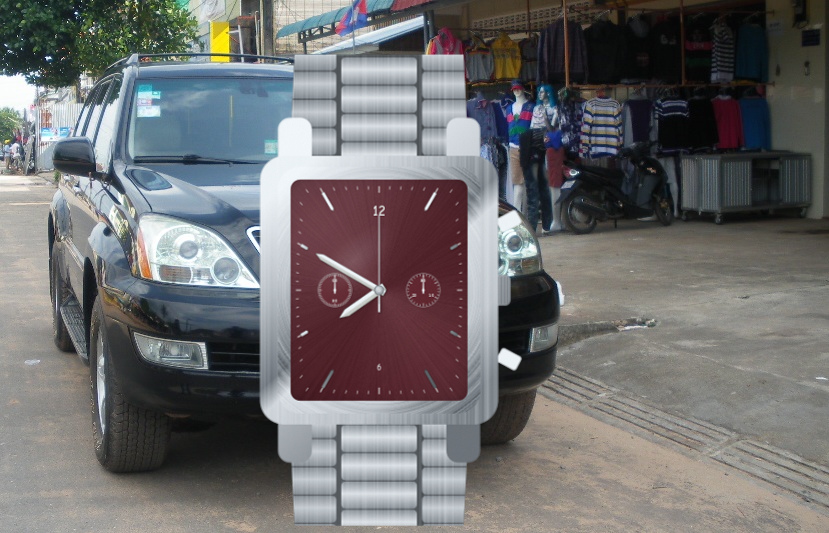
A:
7:50
